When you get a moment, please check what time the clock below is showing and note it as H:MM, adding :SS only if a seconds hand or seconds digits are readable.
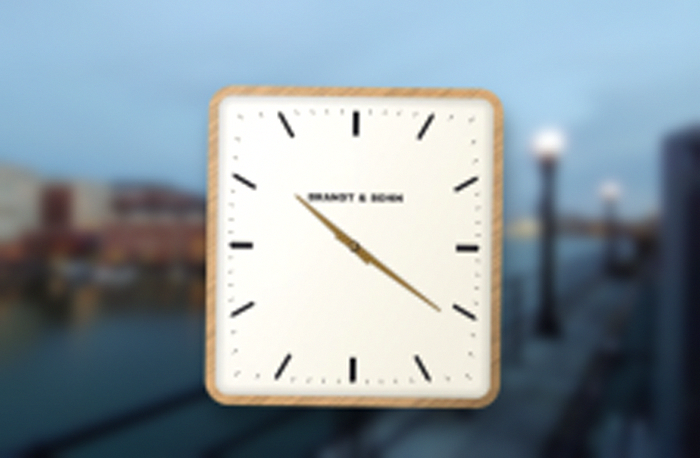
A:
10:21
